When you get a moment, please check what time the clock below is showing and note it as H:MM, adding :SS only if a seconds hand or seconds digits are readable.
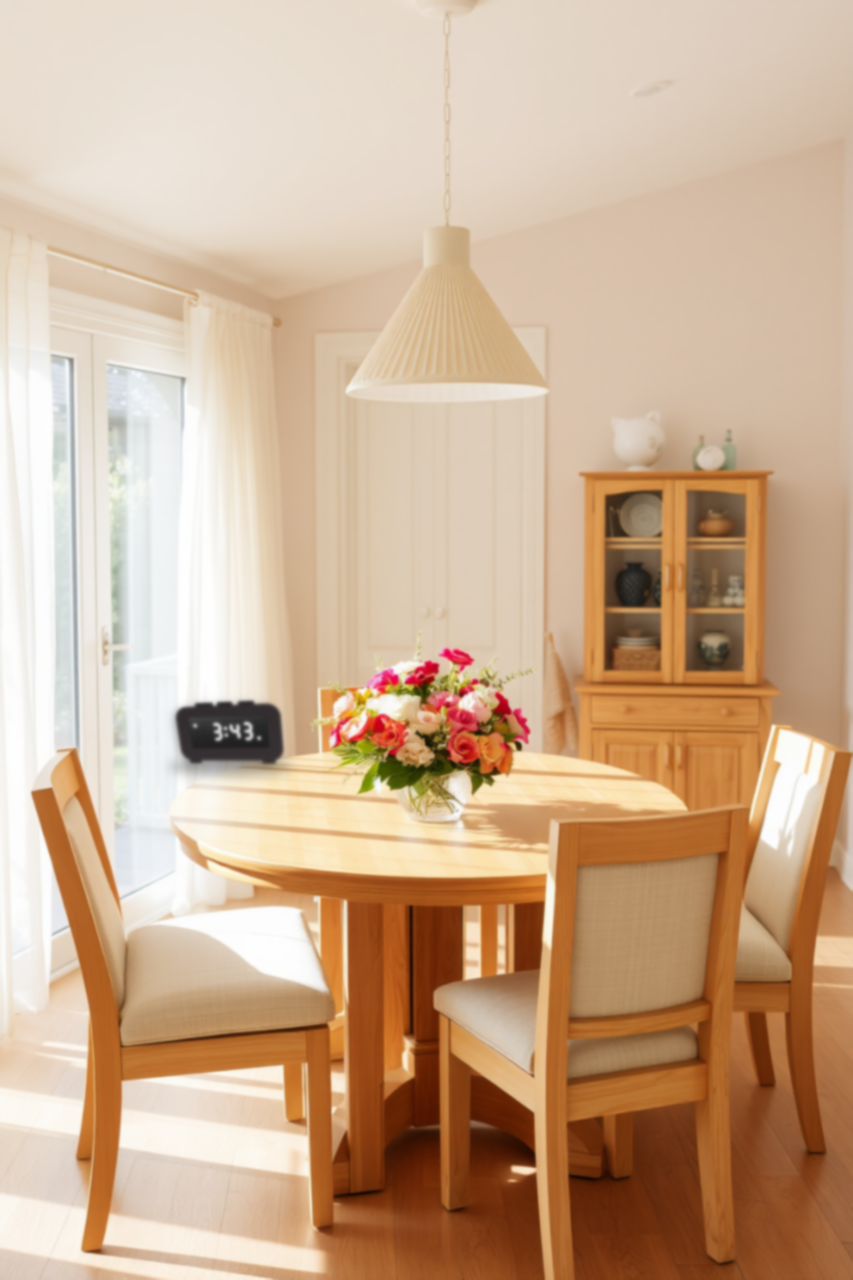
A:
3:43
